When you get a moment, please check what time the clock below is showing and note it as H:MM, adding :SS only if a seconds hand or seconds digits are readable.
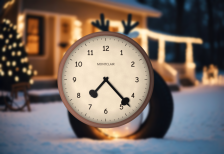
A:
7:23
